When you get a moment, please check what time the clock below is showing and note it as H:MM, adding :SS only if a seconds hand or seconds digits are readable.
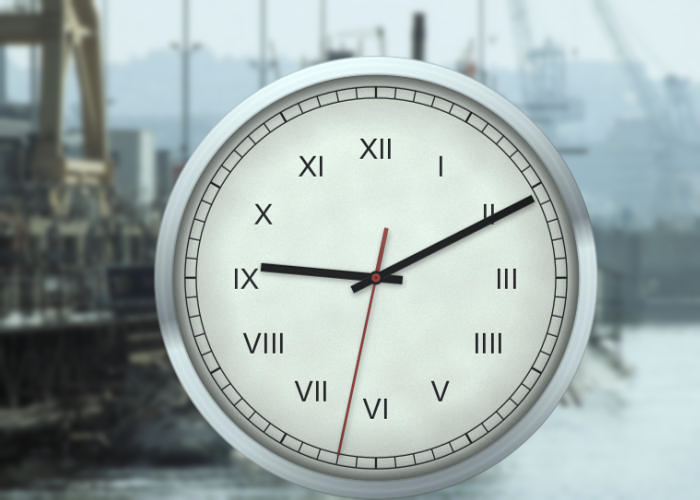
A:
9:10:32
